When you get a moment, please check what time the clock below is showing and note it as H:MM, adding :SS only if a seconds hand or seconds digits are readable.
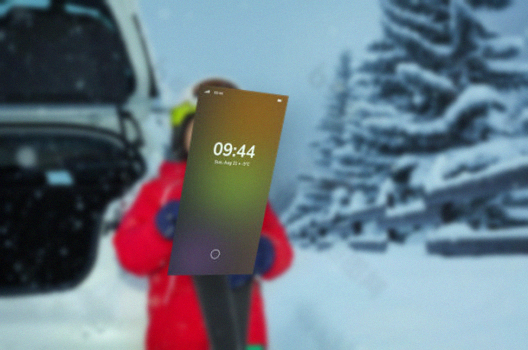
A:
9:44
